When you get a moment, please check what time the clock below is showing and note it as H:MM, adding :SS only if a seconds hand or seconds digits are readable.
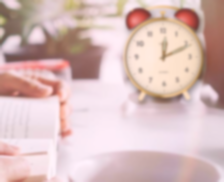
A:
12:11
